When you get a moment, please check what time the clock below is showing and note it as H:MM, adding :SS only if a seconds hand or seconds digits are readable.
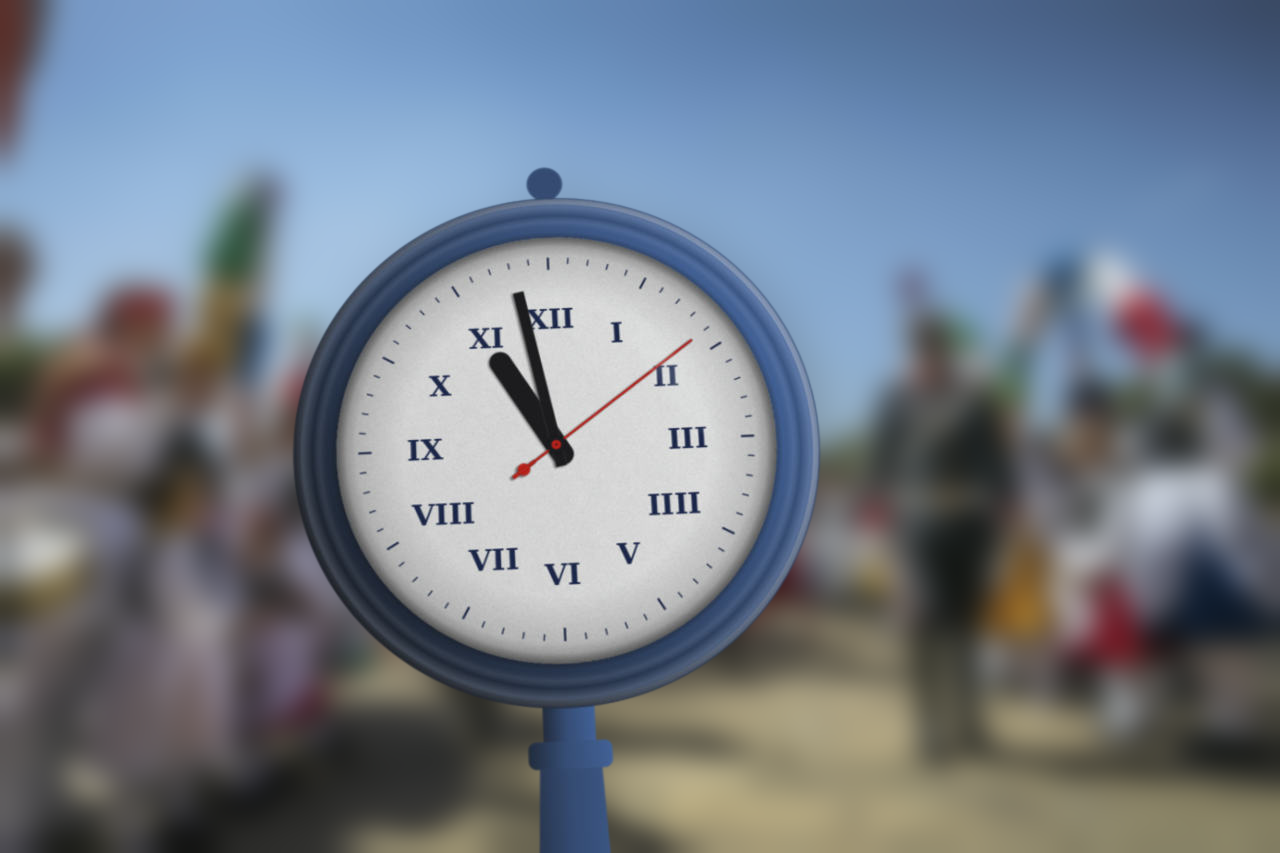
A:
10:58:09
